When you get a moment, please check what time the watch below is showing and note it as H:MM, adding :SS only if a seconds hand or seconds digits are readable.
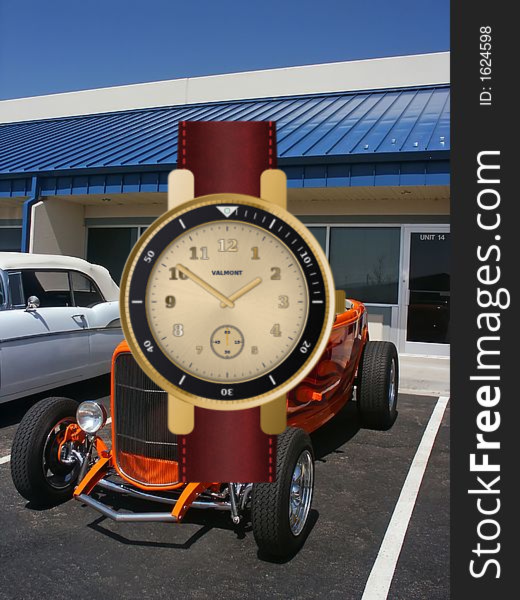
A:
1:51
